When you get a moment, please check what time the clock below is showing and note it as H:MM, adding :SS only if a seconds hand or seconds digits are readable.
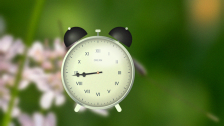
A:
8:44
